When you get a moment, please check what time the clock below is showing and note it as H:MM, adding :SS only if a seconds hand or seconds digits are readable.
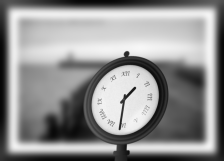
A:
1:31
